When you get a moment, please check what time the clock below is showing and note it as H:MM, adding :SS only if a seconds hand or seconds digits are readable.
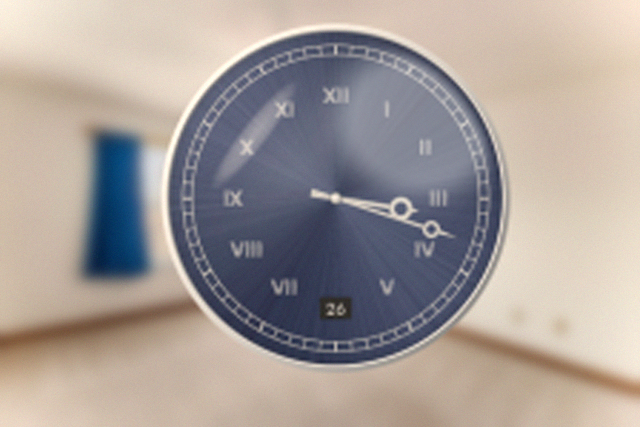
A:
3:18
